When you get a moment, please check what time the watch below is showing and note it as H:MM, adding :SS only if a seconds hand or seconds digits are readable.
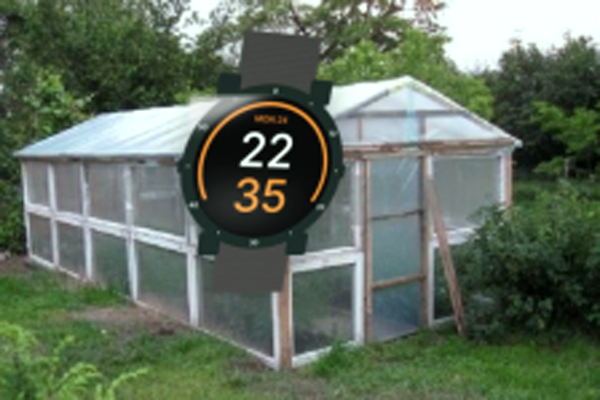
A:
22:35
